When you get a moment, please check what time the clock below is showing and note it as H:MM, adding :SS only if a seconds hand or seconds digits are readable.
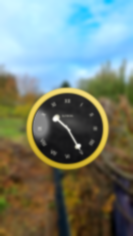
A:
10:25
